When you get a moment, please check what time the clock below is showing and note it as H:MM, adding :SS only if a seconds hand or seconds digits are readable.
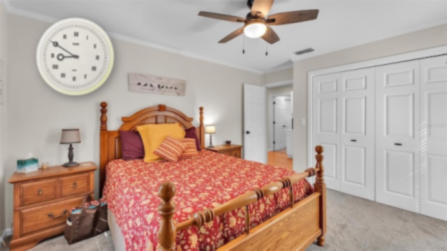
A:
8:50
